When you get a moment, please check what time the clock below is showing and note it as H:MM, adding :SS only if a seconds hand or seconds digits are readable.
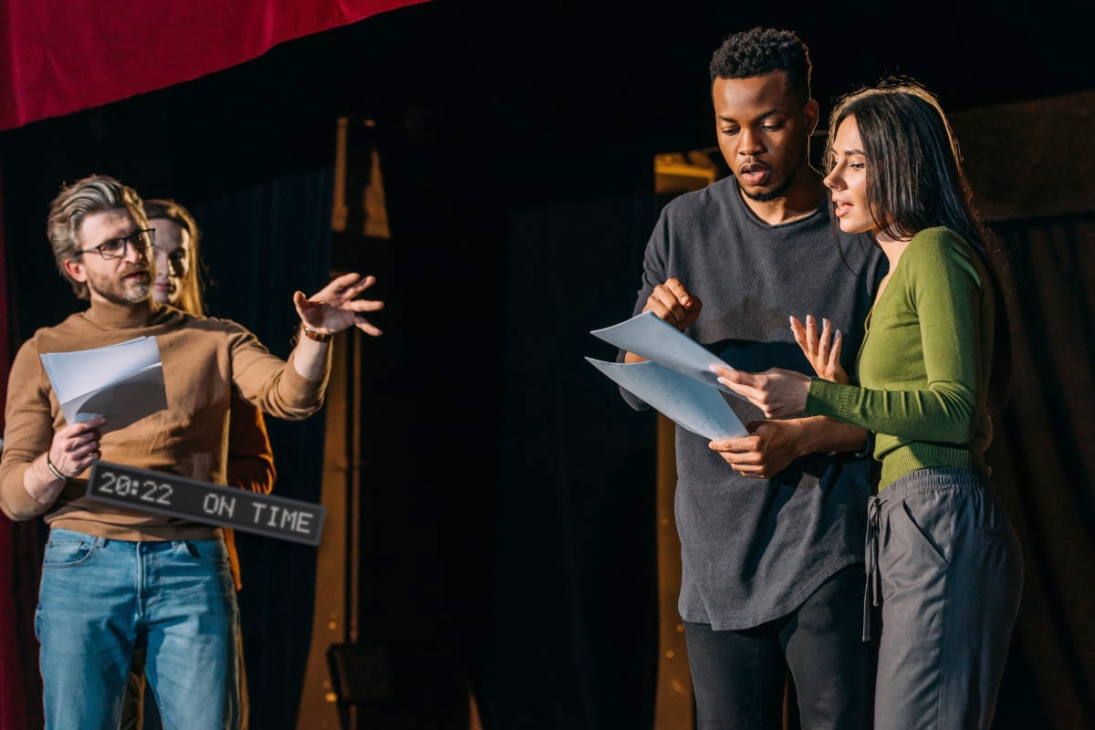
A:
20:22
